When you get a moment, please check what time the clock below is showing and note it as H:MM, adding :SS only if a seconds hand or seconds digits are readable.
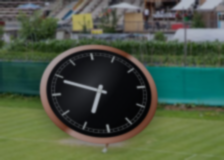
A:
6:49
